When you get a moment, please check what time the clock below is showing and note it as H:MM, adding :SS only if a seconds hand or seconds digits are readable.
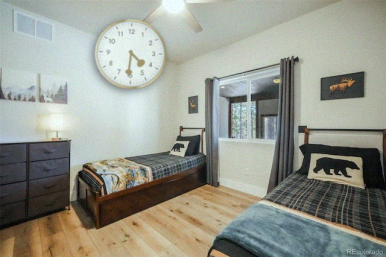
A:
4:31
